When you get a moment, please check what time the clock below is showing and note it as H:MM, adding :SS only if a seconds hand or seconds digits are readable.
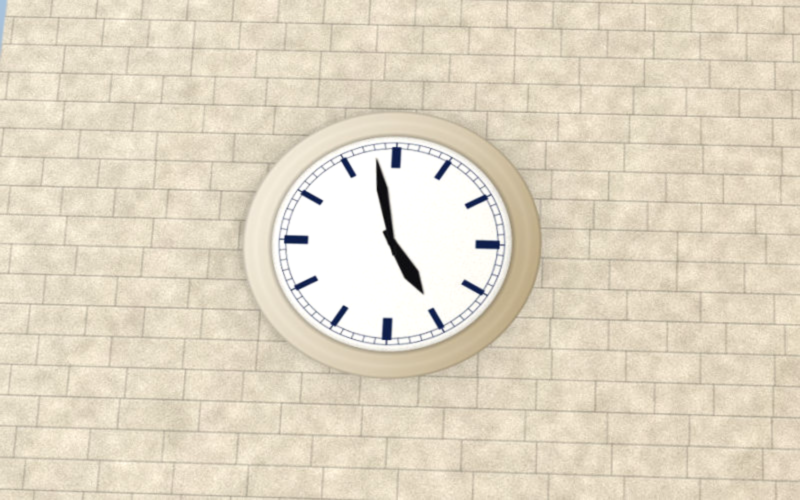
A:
4:58
